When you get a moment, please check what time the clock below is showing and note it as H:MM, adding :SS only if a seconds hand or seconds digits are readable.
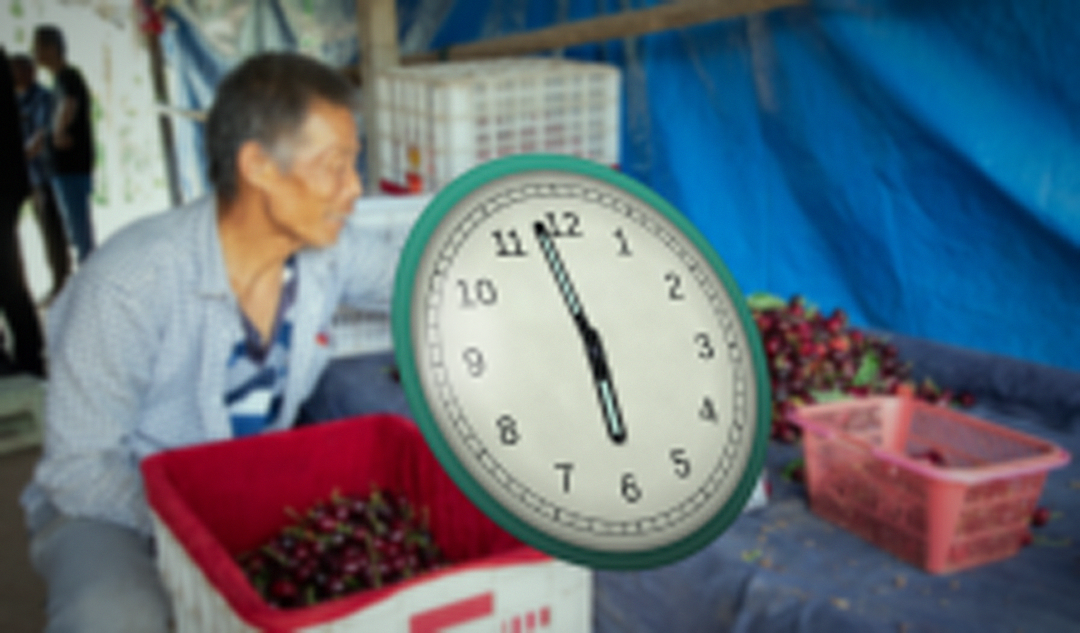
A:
5:58
